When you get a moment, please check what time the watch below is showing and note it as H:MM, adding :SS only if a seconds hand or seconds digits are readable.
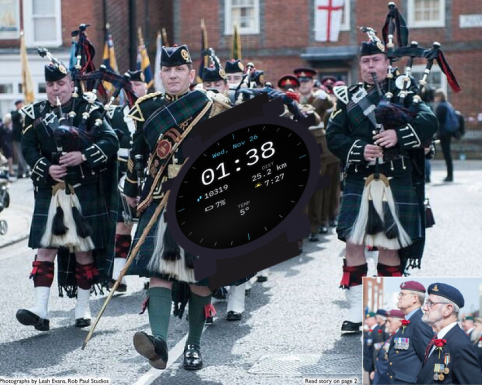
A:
1:38
